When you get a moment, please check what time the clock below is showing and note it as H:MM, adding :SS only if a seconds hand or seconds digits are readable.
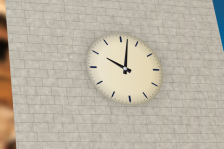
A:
10:02
